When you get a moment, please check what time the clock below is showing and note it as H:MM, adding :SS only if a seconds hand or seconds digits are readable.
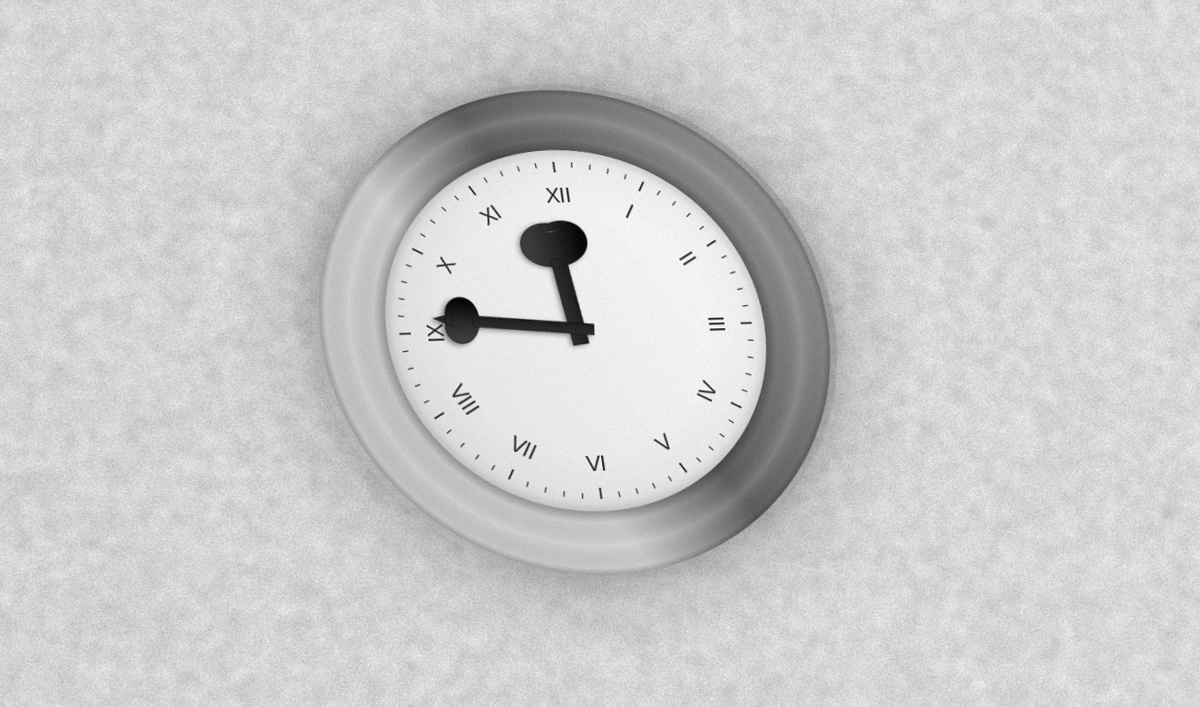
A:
11:46
